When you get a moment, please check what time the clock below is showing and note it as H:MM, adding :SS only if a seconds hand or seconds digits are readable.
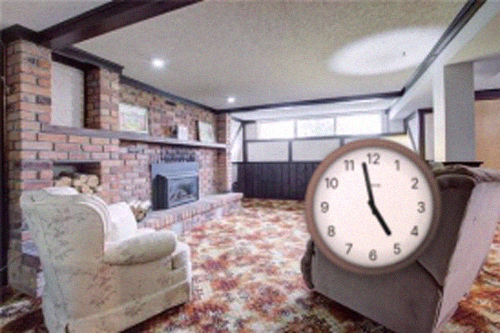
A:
4:58
